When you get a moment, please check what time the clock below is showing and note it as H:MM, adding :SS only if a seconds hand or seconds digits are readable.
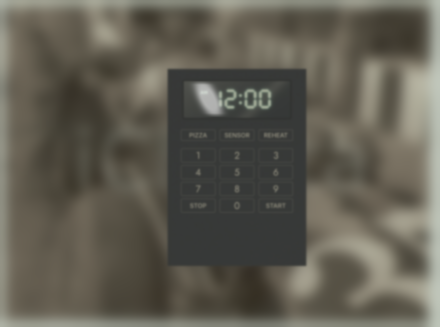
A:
12:00
